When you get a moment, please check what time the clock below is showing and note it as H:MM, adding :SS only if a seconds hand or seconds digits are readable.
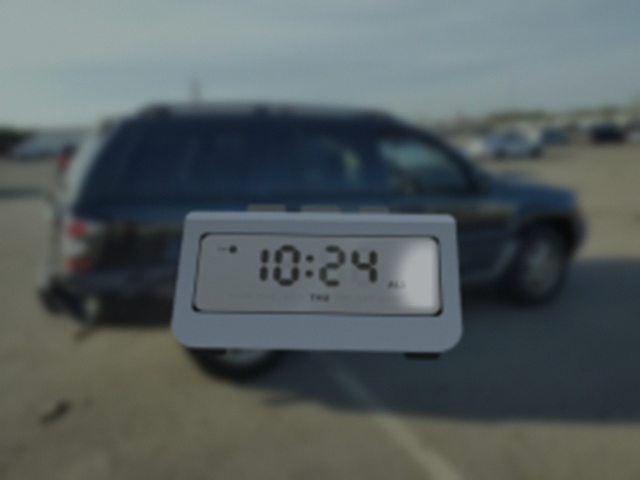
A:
10:24
